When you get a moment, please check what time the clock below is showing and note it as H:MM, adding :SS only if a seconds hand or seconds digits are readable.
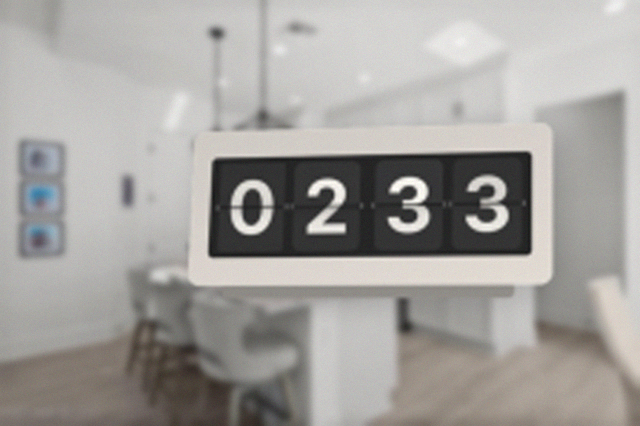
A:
2:33
